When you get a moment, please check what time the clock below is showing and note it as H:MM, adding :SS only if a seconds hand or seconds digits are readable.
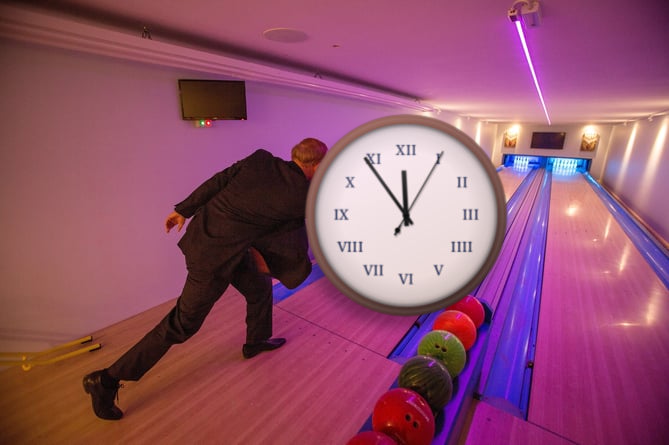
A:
11:54:05
